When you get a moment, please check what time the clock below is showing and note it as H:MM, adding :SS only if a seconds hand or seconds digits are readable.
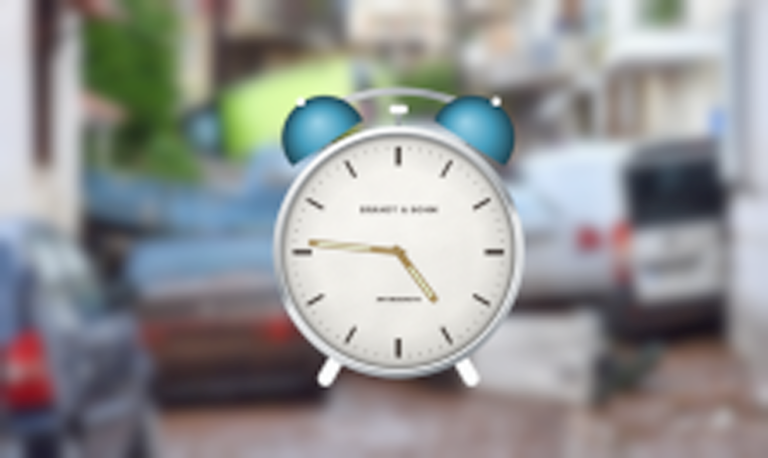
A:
4:46
